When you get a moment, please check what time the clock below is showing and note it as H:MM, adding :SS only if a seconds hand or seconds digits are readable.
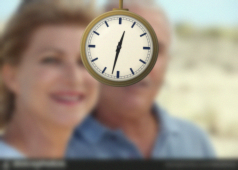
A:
12:32
